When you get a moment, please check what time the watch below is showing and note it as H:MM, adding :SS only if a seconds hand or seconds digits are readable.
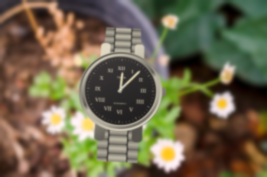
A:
12:07
